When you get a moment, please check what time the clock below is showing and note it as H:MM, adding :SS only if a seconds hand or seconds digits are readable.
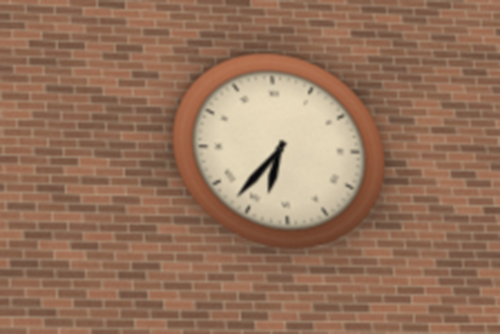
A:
6:37
